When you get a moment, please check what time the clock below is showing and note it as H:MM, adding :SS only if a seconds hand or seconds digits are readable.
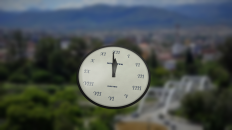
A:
11:59
